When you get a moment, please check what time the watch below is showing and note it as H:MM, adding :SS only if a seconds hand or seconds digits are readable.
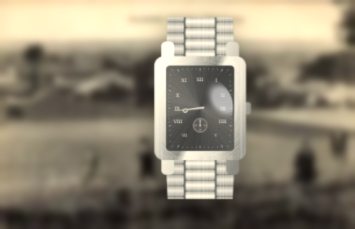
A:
8:44
